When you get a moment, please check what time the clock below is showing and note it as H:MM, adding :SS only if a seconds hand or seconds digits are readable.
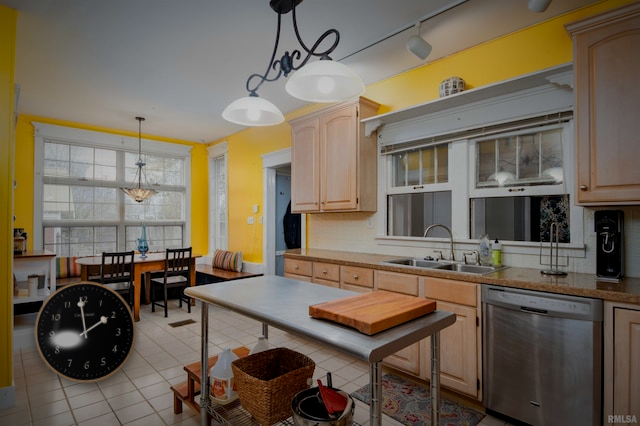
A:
1:59
